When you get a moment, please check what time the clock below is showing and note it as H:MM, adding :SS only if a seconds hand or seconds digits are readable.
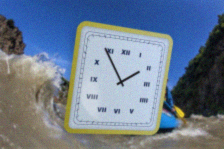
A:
1:54
